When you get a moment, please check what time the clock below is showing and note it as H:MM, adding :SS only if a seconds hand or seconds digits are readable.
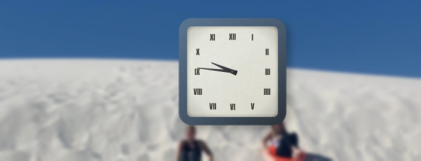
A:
9:46
